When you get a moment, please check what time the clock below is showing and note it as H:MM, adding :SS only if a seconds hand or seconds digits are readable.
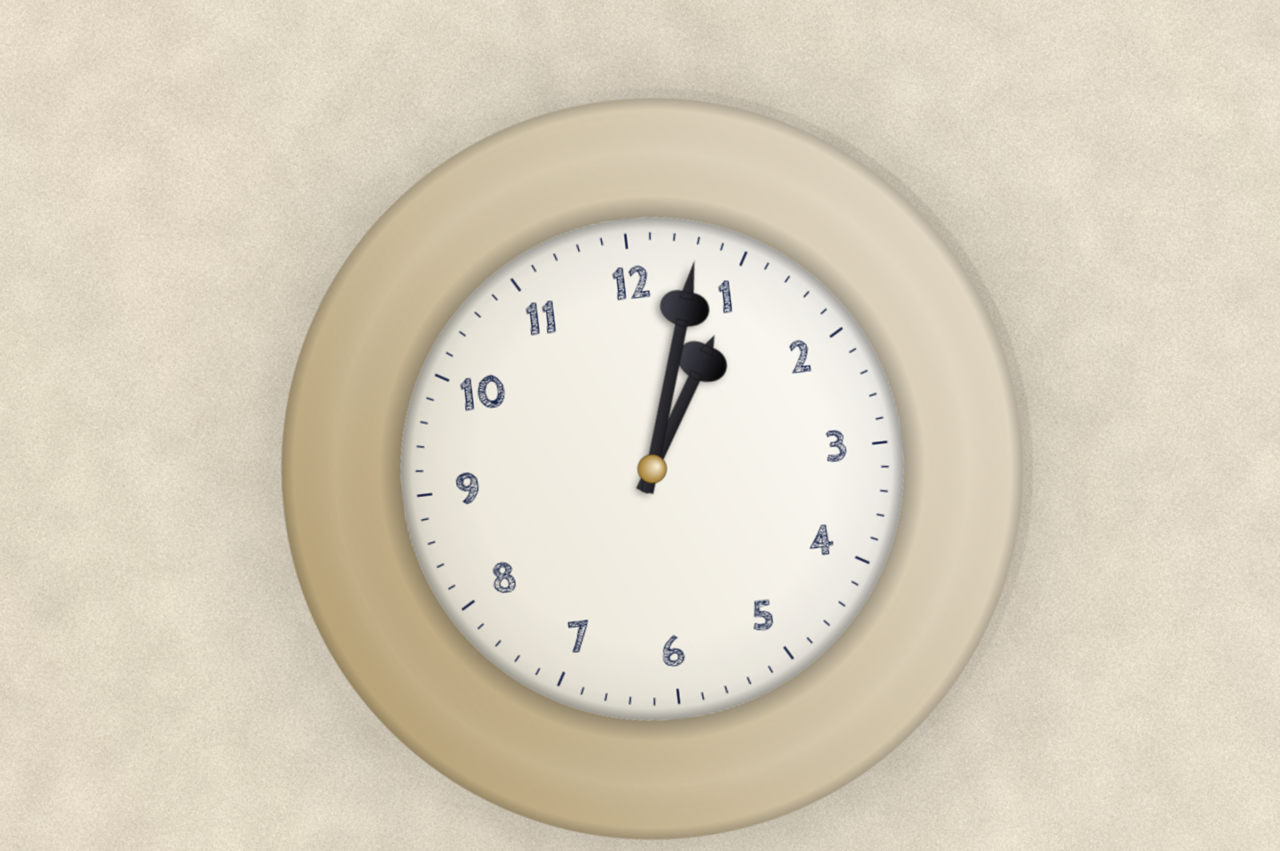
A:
1:03
